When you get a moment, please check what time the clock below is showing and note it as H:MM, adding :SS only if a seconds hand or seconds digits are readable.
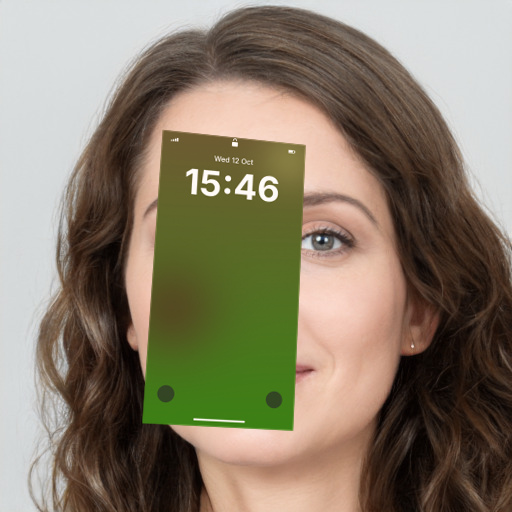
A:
15:46
